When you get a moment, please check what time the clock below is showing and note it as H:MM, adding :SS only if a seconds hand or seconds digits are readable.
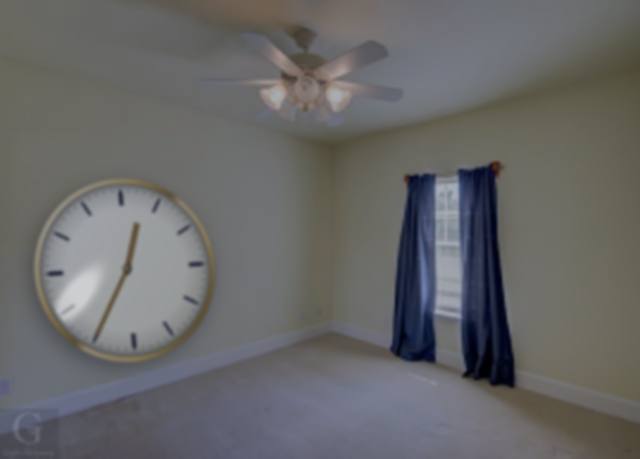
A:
12:35
